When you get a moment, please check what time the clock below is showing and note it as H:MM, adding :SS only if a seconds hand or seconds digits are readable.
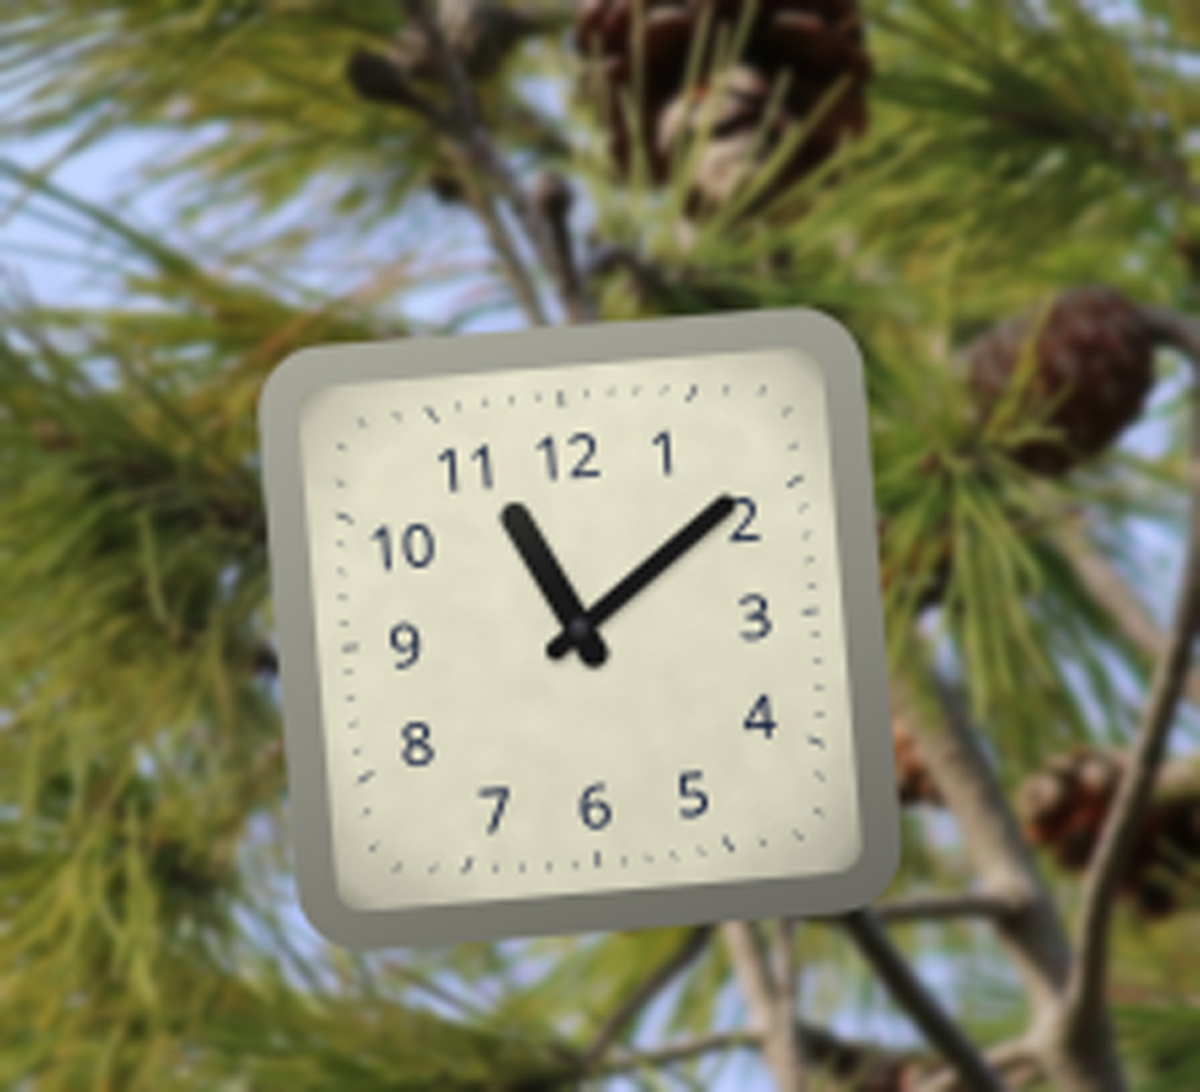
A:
11:09
